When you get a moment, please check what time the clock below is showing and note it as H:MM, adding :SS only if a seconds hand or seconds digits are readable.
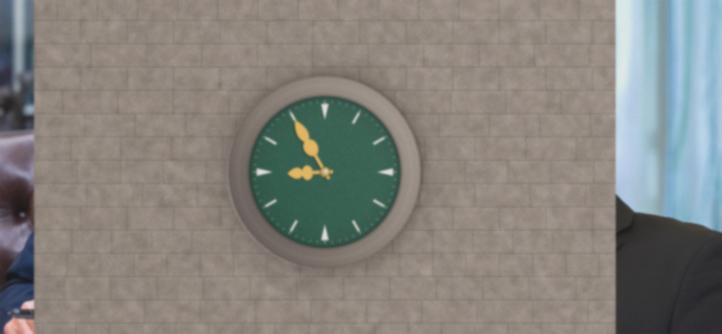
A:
8:55
